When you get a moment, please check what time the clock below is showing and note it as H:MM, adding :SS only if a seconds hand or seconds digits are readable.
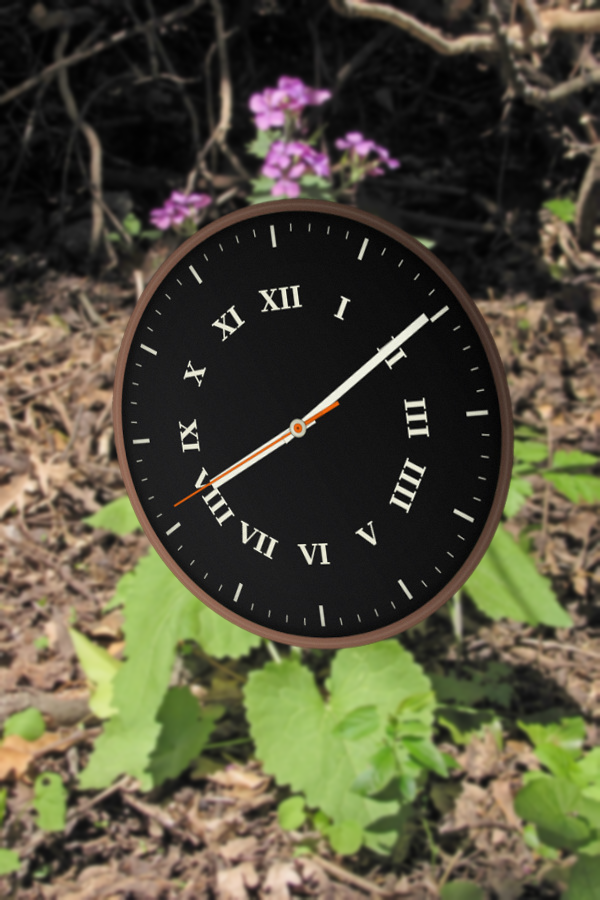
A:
8:09:41
